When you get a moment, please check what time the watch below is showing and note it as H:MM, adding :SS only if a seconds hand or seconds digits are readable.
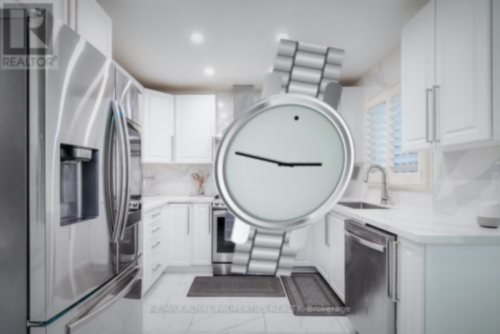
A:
2:46
